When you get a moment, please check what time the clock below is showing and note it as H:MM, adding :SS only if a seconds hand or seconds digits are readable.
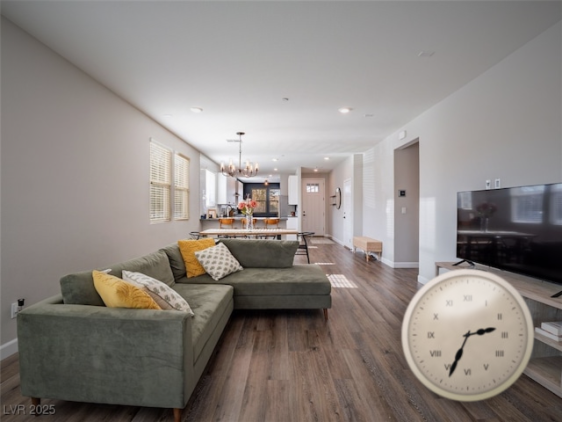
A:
2:34
